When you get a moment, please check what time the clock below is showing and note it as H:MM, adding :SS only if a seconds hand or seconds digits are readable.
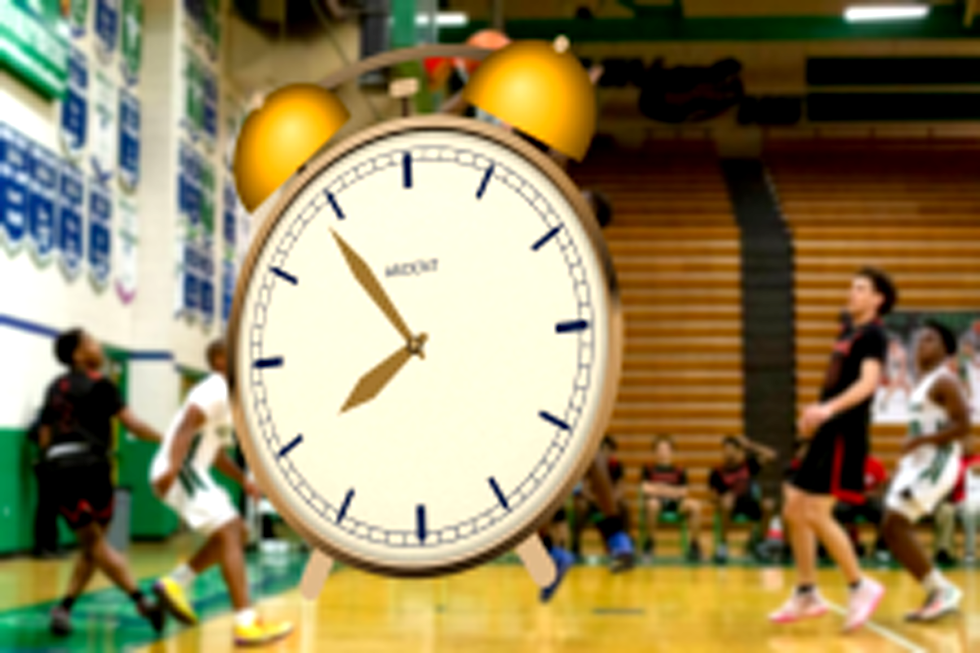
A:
7:54
